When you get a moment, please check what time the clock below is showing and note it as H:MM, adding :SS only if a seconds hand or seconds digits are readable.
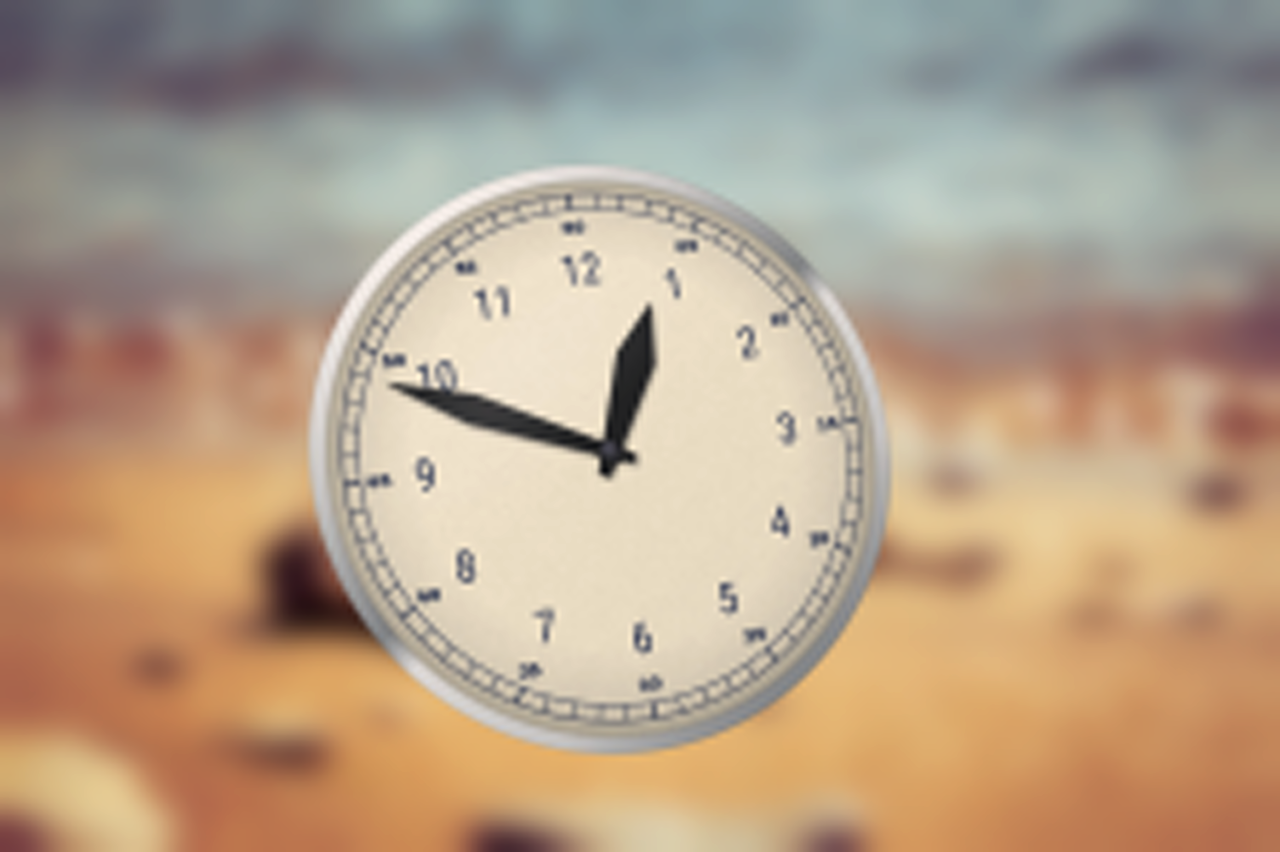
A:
12:49
